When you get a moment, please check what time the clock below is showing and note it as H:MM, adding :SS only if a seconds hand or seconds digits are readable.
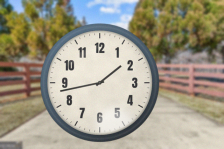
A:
1:43
